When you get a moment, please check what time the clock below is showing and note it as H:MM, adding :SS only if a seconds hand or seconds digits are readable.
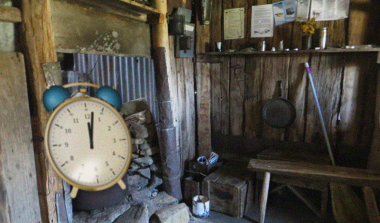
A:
12:02
